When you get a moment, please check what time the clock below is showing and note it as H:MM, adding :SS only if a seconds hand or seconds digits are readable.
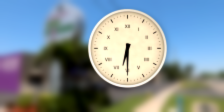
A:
6:30
